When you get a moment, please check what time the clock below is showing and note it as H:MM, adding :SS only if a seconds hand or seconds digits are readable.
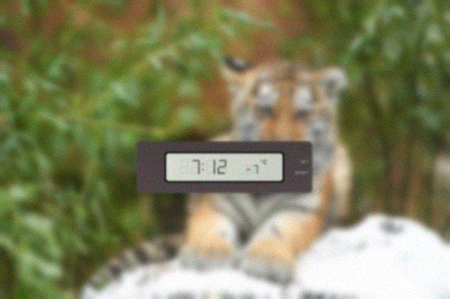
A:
7:12
